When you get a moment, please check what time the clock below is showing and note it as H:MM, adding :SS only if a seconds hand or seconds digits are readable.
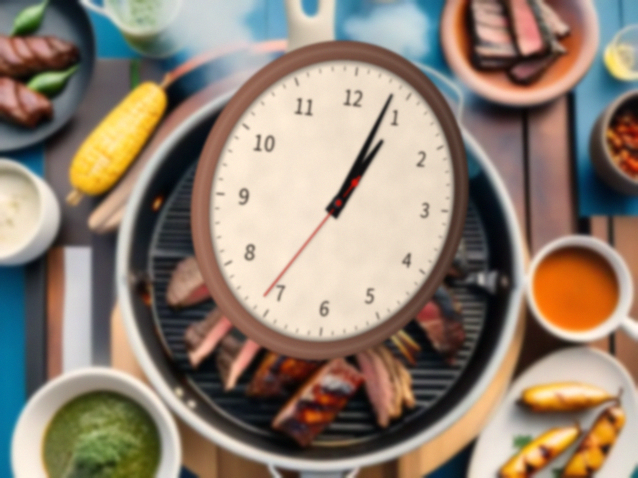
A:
1:03:36
